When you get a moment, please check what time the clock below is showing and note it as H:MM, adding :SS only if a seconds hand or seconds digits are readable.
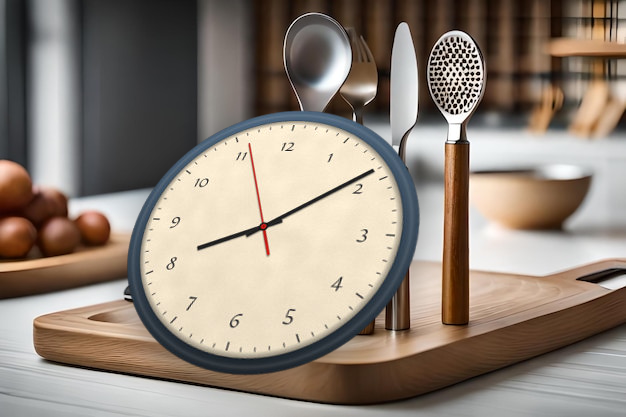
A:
8:08:56
